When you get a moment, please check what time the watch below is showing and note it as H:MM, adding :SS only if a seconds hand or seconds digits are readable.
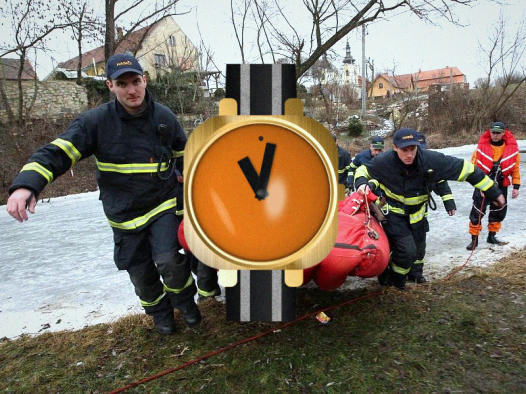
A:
11:02
